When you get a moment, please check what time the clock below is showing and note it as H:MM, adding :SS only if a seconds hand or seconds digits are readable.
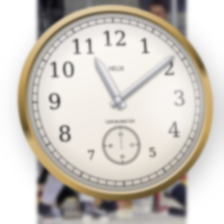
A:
11:09
